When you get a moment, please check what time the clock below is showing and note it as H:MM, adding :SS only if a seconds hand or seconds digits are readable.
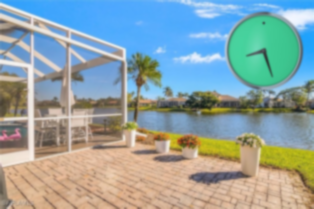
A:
8:27
